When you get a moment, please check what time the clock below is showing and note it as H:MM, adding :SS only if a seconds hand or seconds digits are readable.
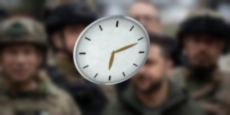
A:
6:11
